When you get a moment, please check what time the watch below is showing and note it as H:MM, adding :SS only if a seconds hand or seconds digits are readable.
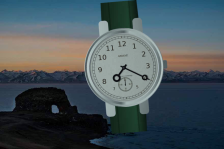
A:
7:20
